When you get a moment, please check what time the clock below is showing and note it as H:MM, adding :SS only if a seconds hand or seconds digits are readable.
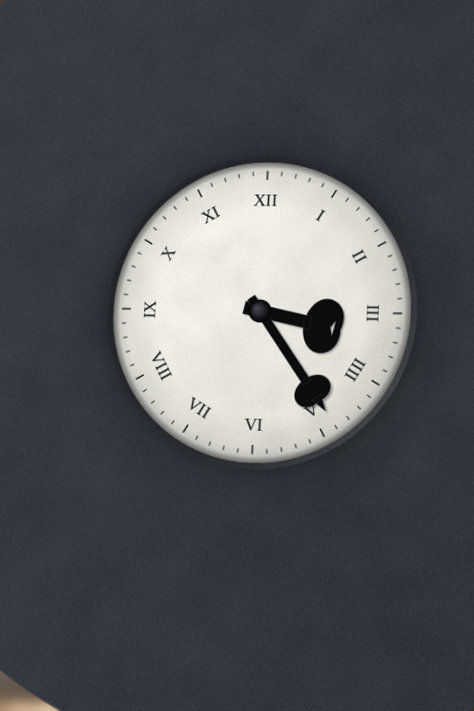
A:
3:24
